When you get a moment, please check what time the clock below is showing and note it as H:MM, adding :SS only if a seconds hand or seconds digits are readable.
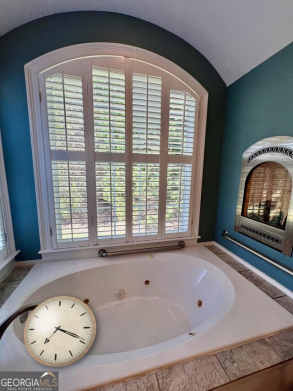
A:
7:19
